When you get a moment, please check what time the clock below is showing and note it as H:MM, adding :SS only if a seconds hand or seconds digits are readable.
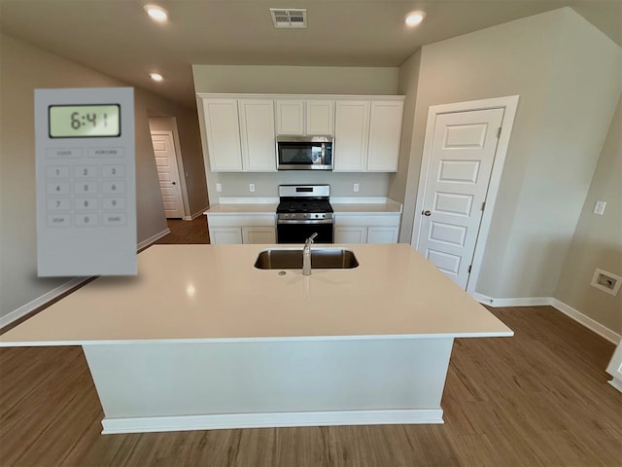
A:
6:41
